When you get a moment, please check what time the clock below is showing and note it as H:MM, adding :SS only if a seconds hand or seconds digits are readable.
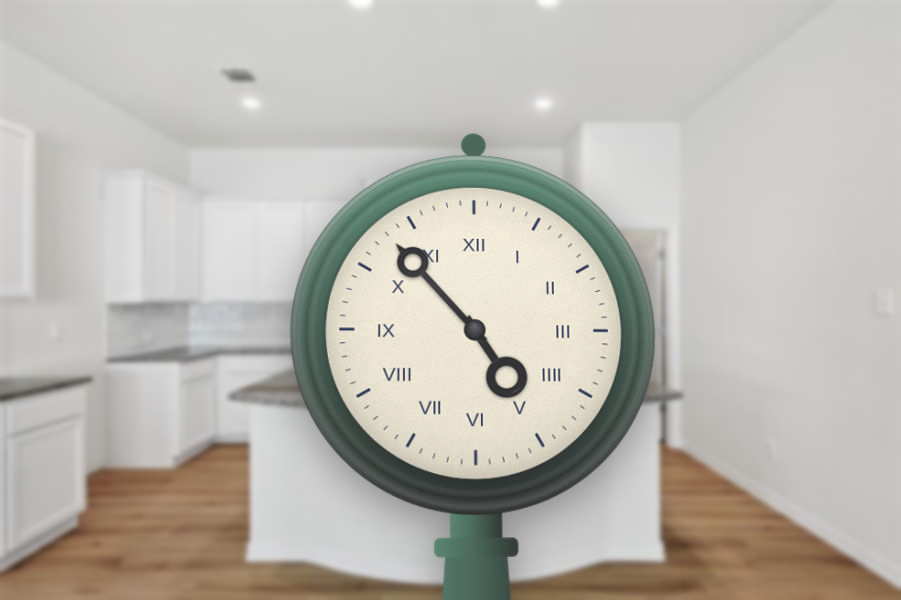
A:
4:53
